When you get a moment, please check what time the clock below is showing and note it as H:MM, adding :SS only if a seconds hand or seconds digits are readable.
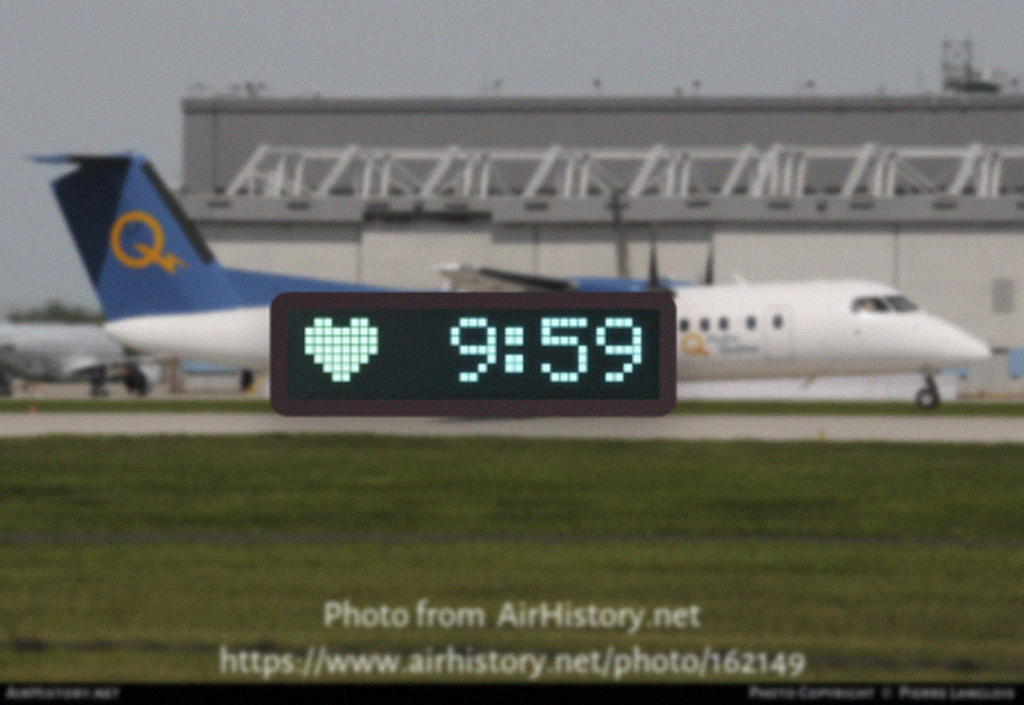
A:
9:59
